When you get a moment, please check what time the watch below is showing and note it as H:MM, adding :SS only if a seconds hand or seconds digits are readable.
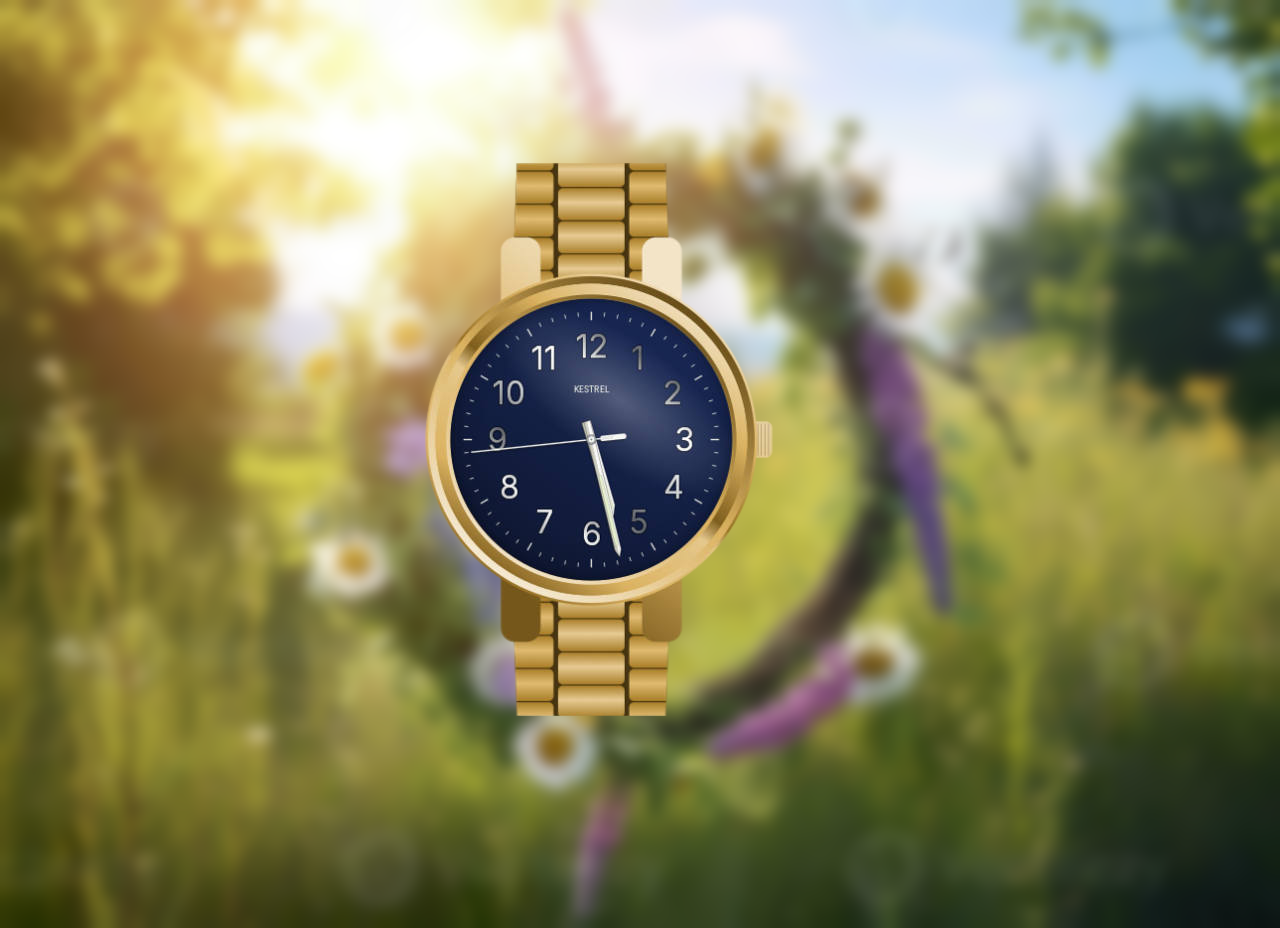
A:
5:27:44
